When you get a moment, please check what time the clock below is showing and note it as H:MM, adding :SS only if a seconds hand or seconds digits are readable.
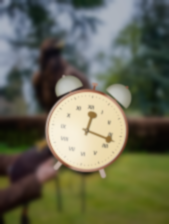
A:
12:17
